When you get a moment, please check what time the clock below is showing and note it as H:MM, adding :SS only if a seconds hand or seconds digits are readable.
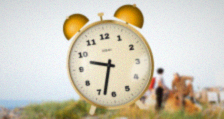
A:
9:33
